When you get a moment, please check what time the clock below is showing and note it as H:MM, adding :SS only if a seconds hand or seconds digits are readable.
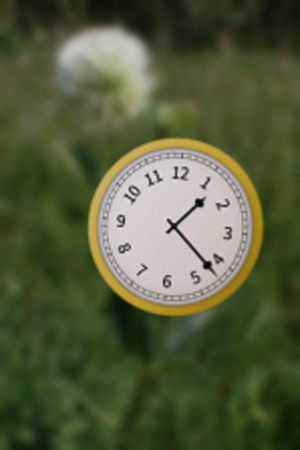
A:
1:22
